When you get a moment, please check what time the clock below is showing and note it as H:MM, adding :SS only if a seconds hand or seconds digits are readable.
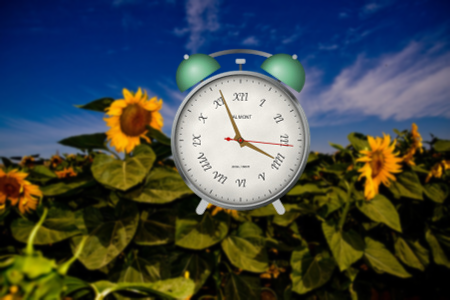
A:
3:56:16
